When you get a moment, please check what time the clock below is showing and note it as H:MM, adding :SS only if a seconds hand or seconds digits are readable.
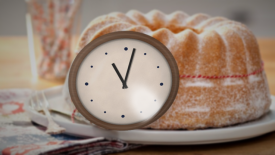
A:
11:02
